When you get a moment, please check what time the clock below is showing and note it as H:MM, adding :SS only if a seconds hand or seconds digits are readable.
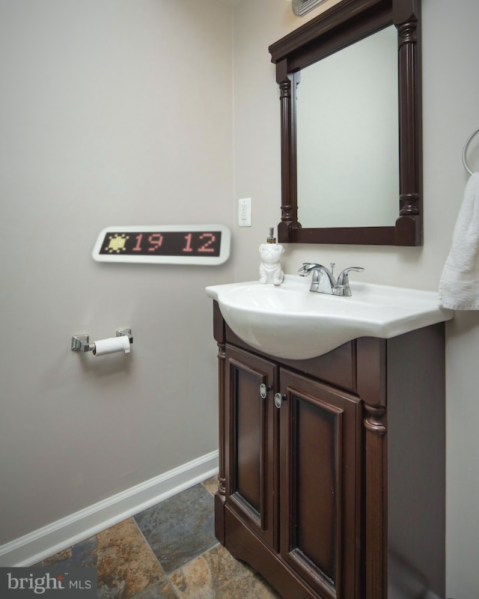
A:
19:12
